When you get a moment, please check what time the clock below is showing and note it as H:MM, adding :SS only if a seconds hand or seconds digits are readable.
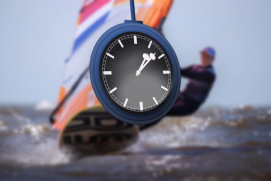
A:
1:08
